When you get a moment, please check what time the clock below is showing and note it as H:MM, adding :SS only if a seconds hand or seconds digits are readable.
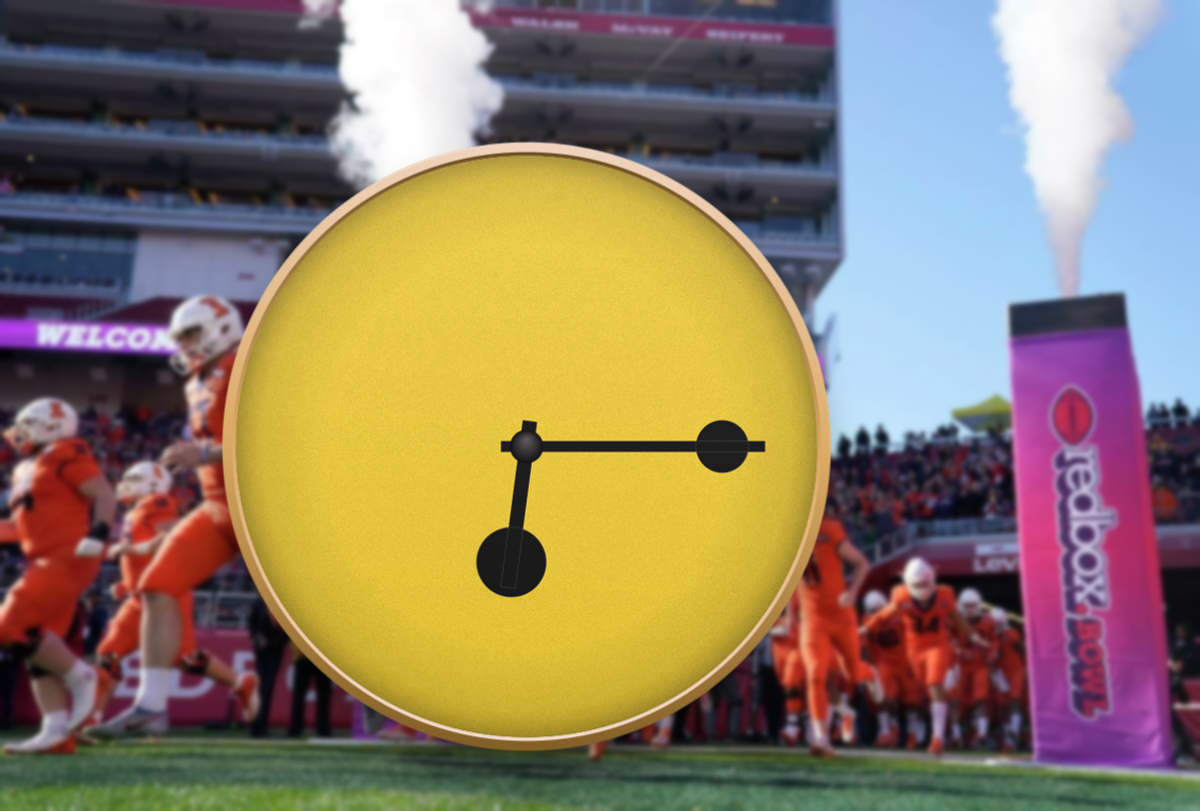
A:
6:15
